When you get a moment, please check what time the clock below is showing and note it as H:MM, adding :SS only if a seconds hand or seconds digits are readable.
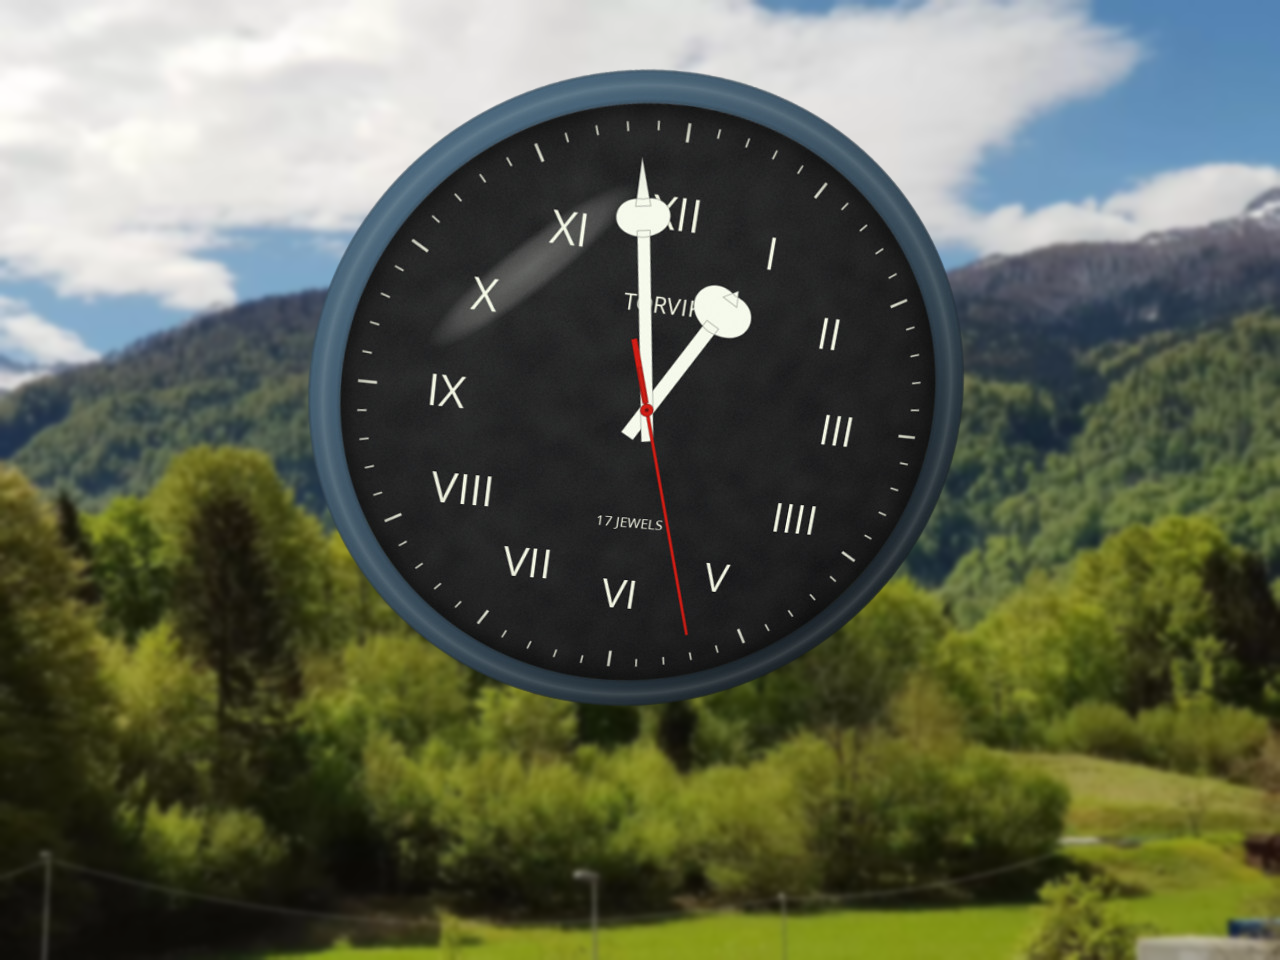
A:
12:58:27
